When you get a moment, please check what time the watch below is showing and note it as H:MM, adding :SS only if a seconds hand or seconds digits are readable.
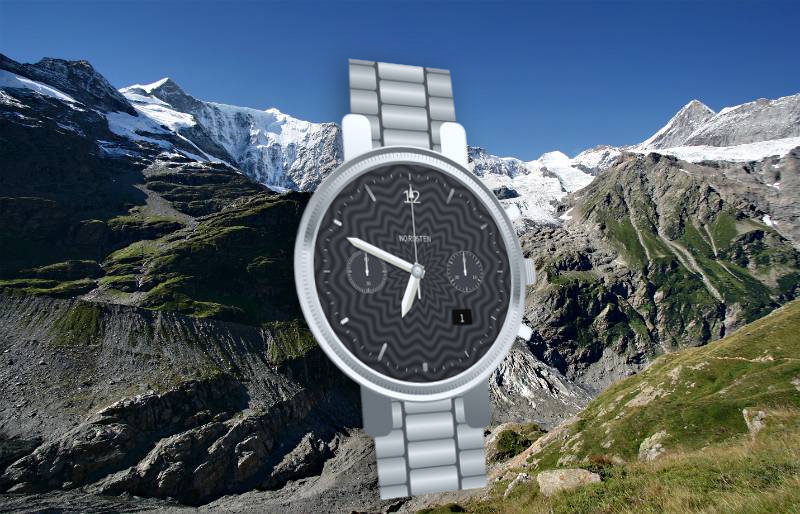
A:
6:49
